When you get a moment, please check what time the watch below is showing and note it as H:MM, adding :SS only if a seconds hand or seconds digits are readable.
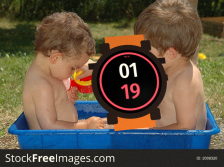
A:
1:19
